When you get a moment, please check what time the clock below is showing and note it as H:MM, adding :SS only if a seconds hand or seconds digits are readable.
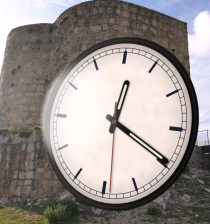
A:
12:19:29
